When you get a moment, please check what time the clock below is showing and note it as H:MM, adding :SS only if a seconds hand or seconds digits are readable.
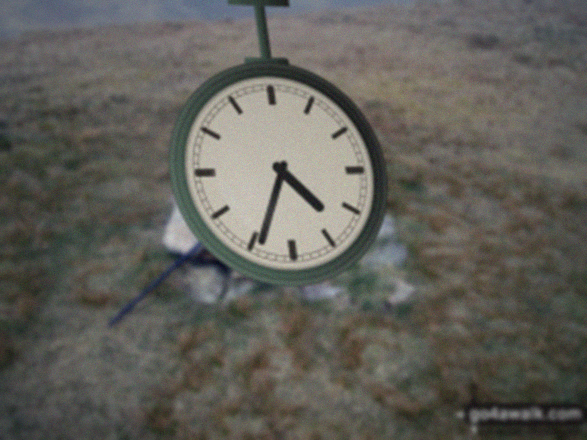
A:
4:34
